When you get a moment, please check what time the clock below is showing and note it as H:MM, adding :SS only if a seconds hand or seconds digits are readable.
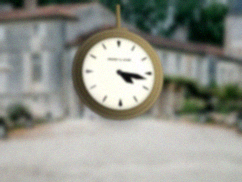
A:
4:17
